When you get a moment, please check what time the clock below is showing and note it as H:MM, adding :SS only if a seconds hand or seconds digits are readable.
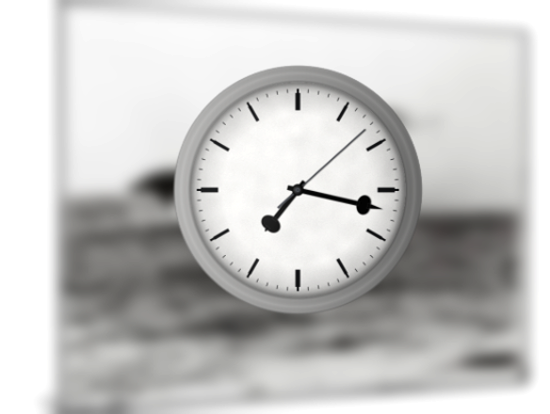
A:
7:17:08
